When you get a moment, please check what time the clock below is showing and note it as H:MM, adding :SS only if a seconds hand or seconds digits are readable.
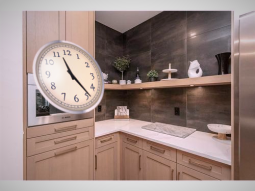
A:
11:24
